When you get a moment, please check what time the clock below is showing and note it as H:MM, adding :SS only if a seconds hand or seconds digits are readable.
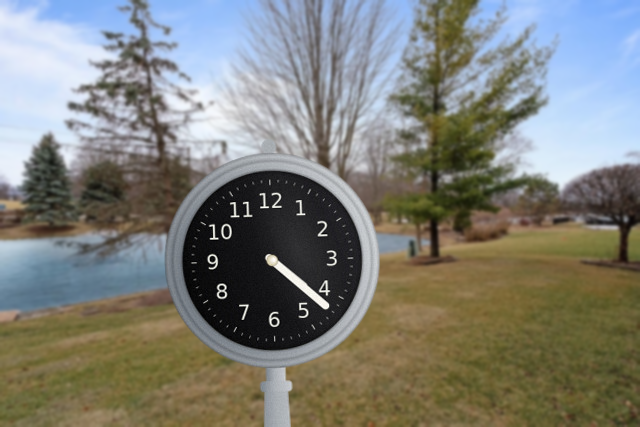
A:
4:22
